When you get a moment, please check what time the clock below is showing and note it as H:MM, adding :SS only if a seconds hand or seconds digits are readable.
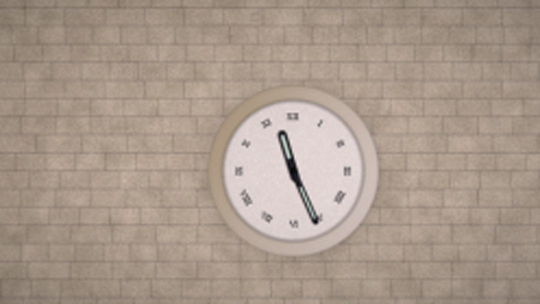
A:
11:26
